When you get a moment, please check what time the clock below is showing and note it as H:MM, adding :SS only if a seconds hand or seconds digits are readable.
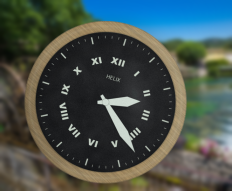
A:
2:22
